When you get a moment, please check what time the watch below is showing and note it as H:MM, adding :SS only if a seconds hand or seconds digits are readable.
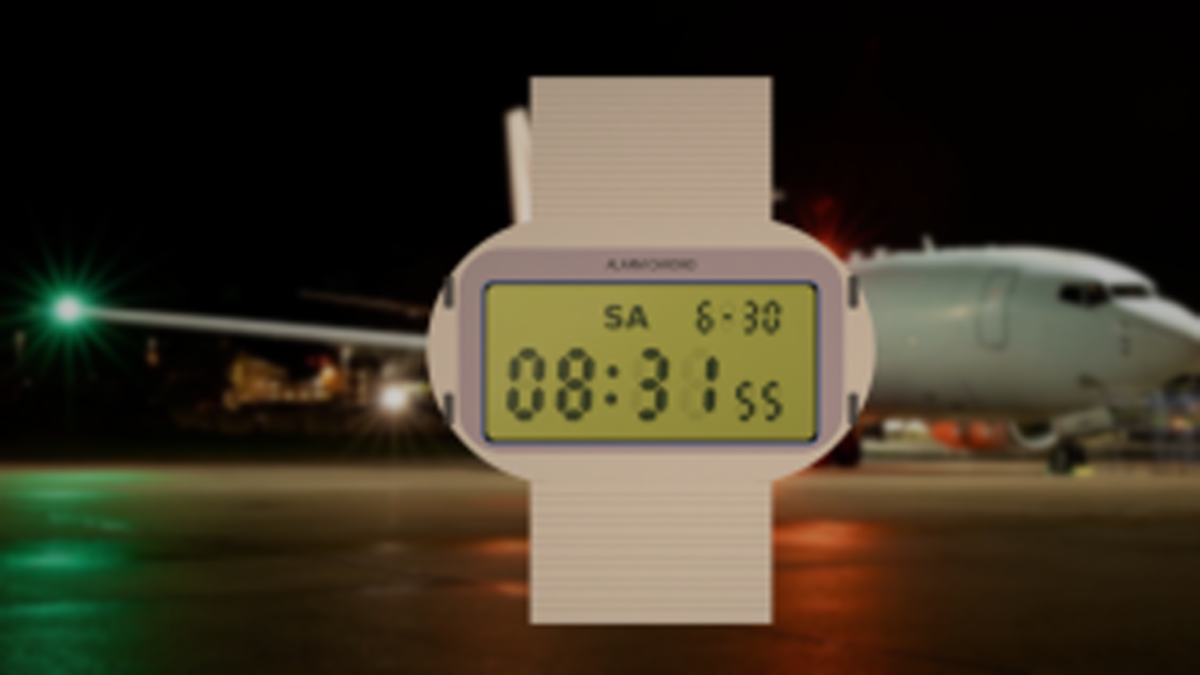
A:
8:31:55
